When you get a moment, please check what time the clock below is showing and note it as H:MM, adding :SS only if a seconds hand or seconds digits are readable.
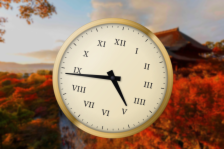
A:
4:44
